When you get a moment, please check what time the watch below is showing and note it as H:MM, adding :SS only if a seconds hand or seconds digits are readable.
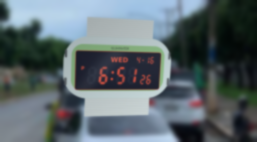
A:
6:51
